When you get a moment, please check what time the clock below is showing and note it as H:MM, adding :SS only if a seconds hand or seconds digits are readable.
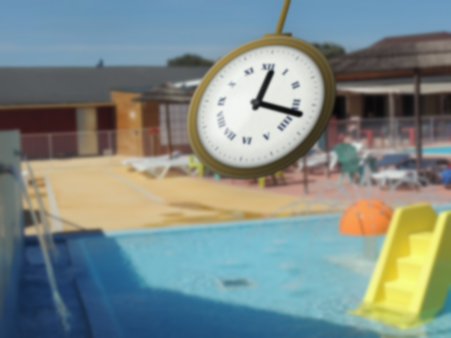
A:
12:17
